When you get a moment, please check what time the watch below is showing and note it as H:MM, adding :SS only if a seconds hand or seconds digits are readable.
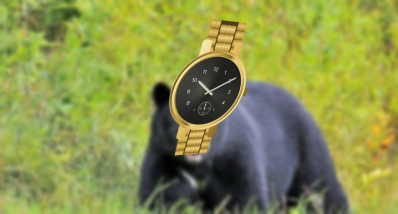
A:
10:10
